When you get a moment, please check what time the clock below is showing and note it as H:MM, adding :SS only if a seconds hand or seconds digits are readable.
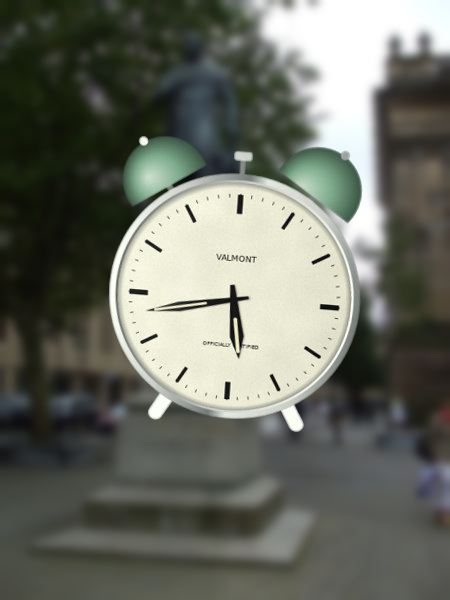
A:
5:43
